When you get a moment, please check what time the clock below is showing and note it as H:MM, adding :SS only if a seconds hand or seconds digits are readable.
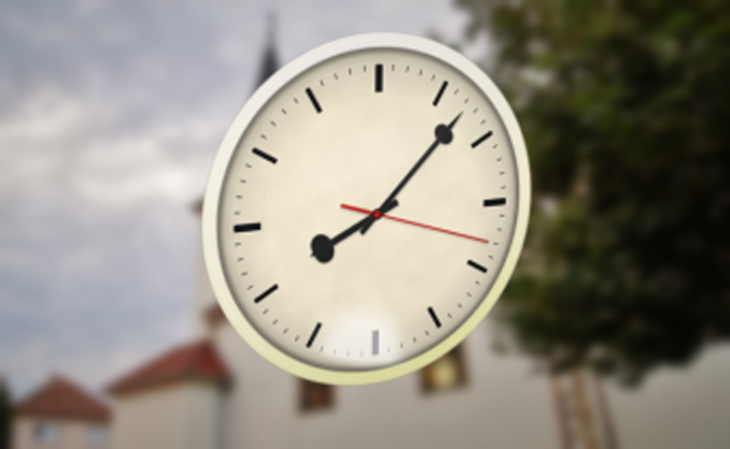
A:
8:07:18
